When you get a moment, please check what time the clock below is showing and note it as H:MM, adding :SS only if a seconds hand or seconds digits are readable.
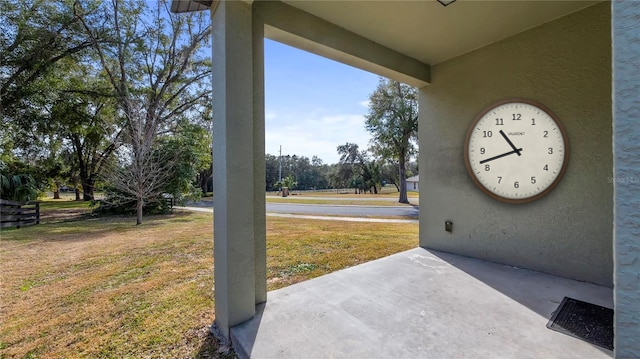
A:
10:42
